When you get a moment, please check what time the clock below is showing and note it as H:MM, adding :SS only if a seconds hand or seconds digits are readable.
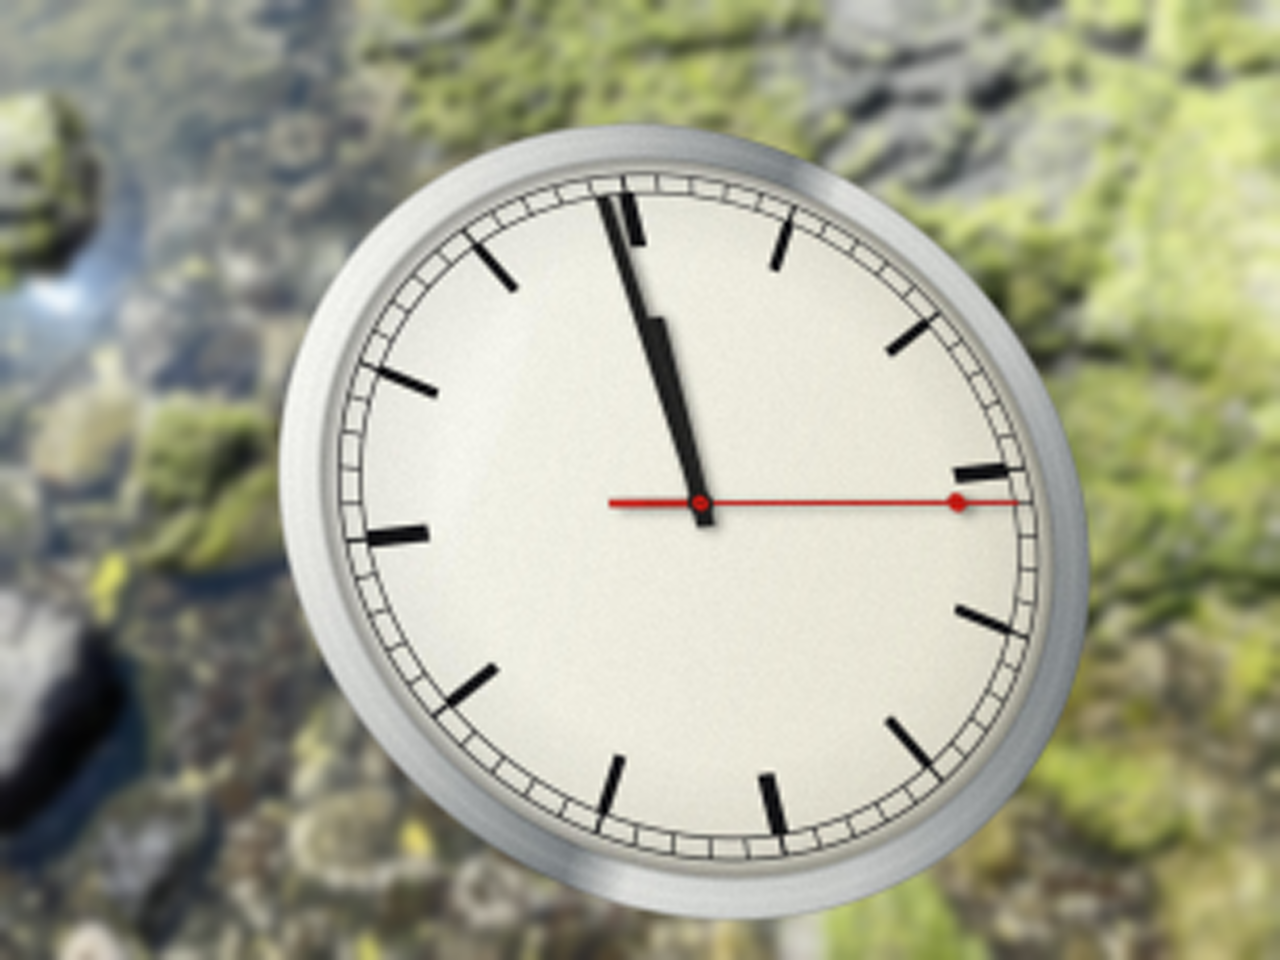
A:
11:59:16
